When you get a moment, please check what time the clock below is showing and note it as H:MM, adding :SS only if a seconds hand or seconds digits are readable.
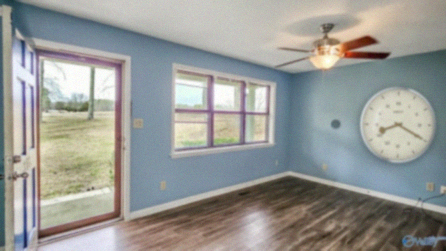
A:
8:20
